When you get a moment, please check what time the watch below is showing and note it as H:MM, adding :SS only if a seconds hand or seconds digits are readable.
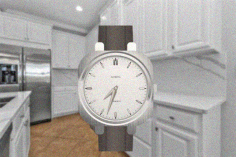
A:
7:33
